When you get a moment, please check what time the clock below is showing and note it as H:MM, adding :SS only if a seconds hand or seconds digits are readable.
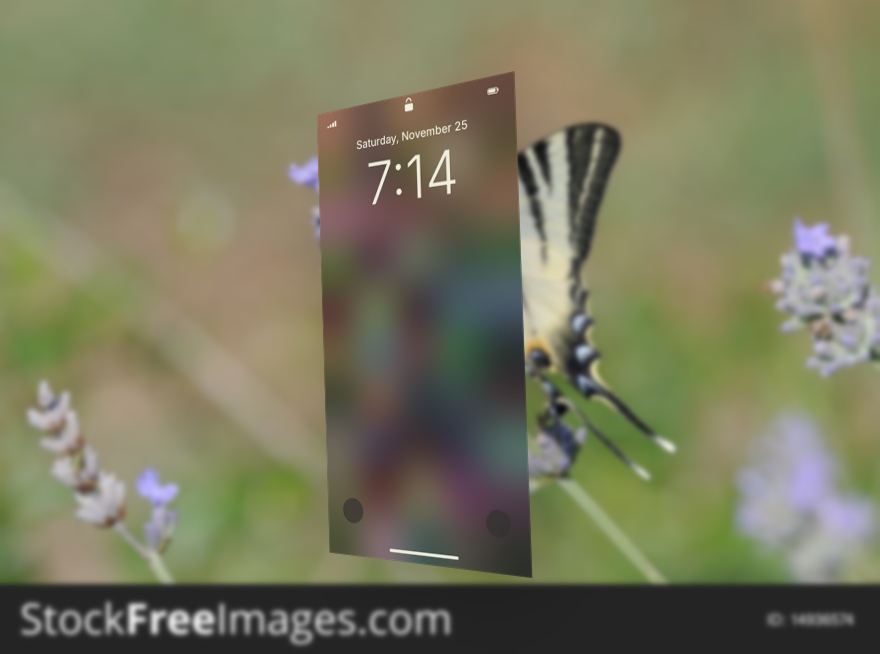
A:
7:14
